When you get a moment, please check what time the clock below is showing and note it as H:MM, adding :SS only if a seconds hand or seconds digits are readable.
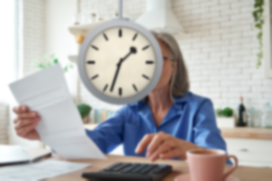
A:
1:33
